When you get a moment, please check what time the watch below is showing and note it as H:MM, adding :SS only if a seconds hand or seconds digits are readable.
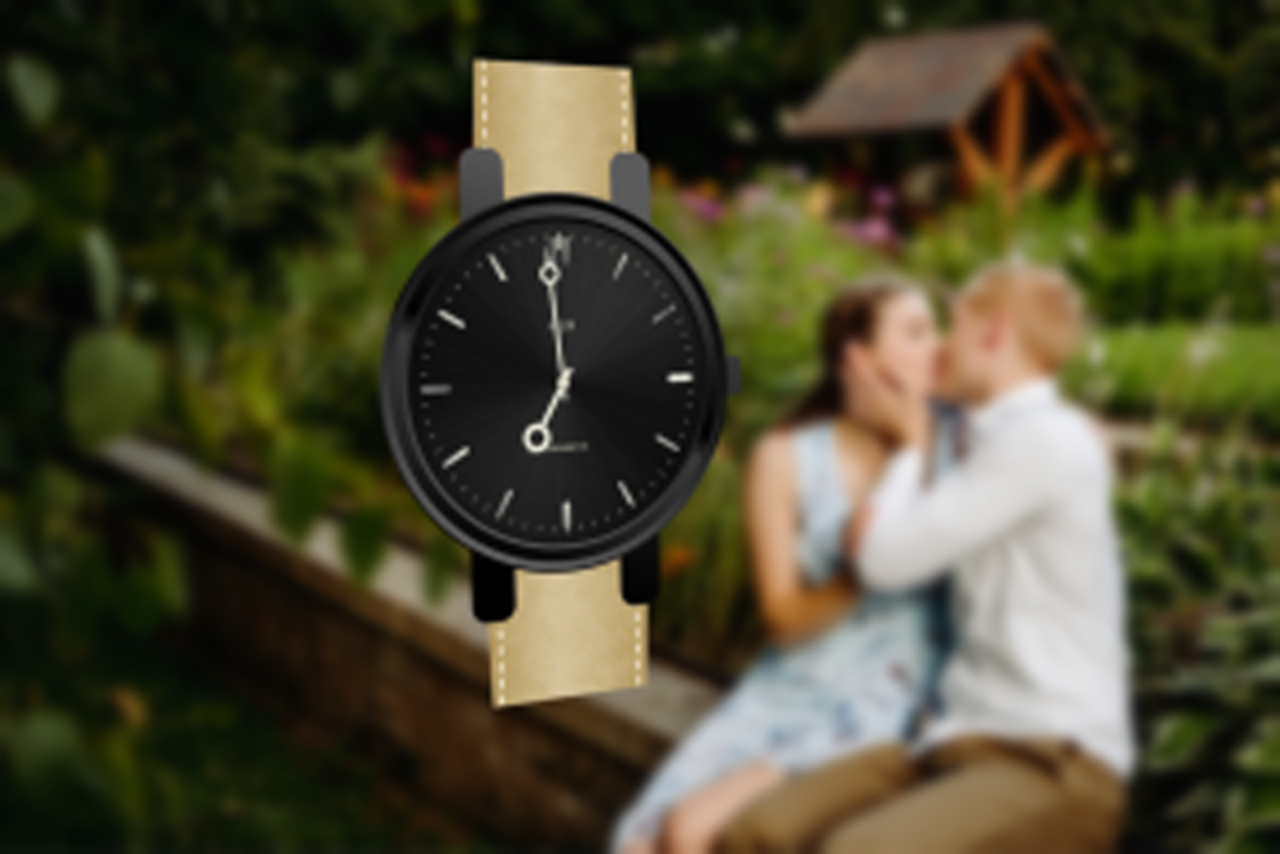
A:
6:59
